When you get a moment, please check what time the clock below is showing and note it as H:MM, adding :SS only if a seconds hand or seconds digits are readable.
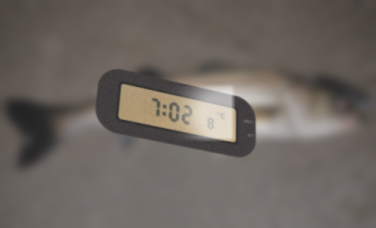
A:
7:02
